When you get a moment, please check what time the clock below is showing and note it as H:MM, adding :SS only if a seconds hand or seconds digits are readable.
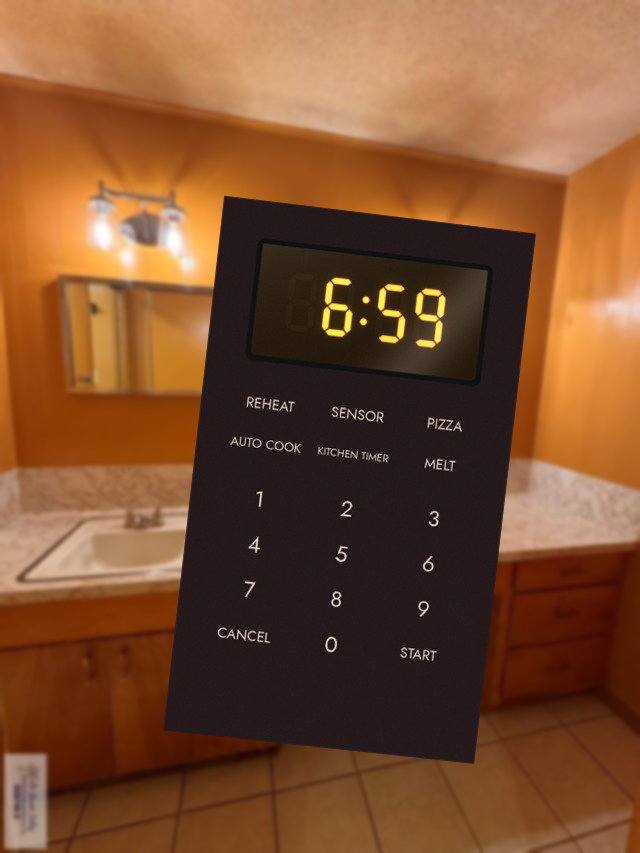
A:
6:59
